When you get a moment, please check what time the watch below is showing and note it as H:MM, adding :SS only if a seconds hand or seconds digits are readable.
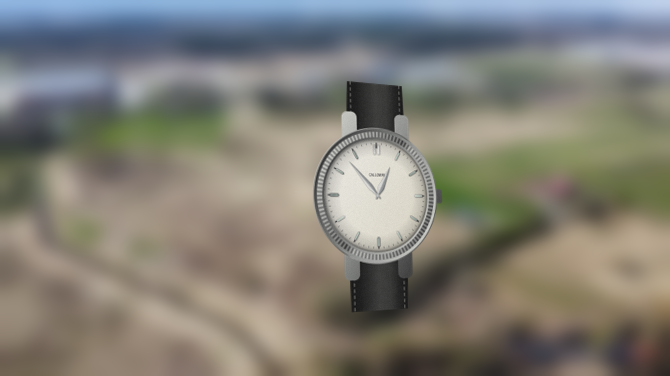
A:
12:53
